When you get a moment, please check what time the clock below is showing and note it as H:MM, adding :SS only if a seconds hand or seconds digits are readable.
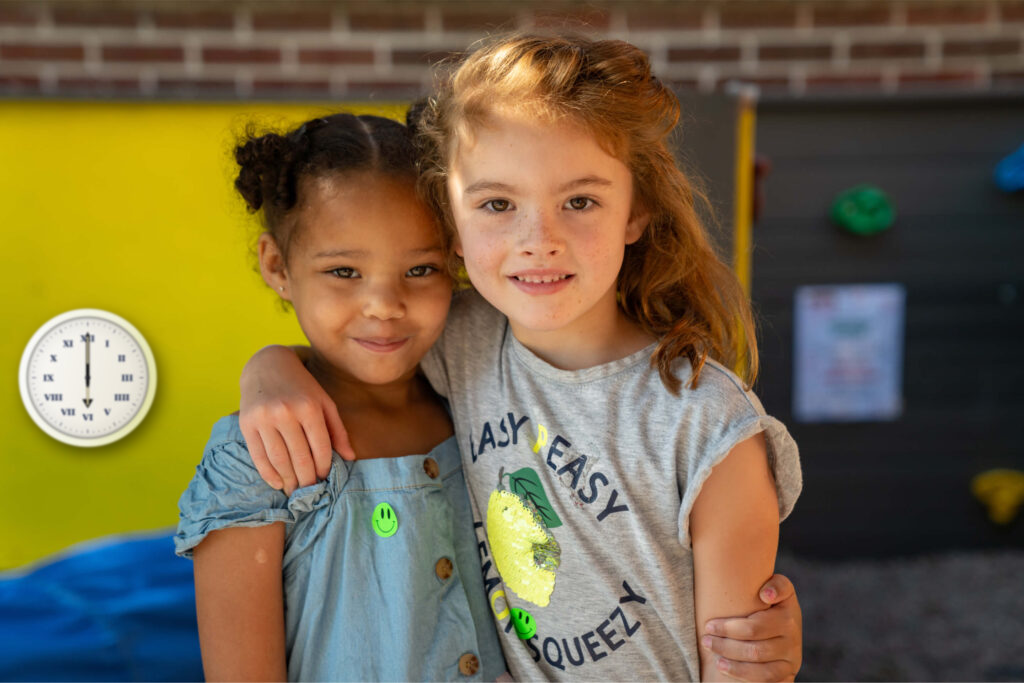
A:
6:00
